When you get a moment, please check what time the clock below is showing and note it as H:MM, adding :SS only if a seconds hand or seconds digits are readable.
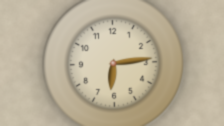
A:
6:14
